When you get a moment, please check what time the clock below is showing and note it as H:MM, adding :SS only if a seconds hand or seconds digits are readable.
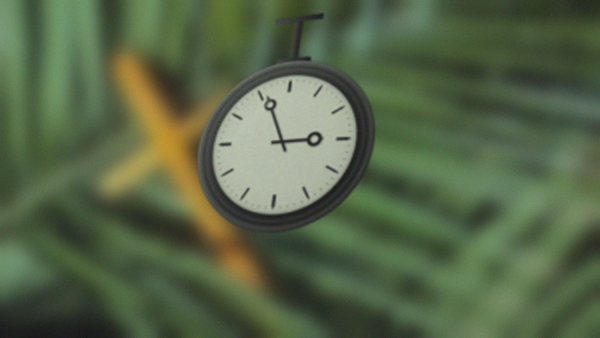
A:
2:56
